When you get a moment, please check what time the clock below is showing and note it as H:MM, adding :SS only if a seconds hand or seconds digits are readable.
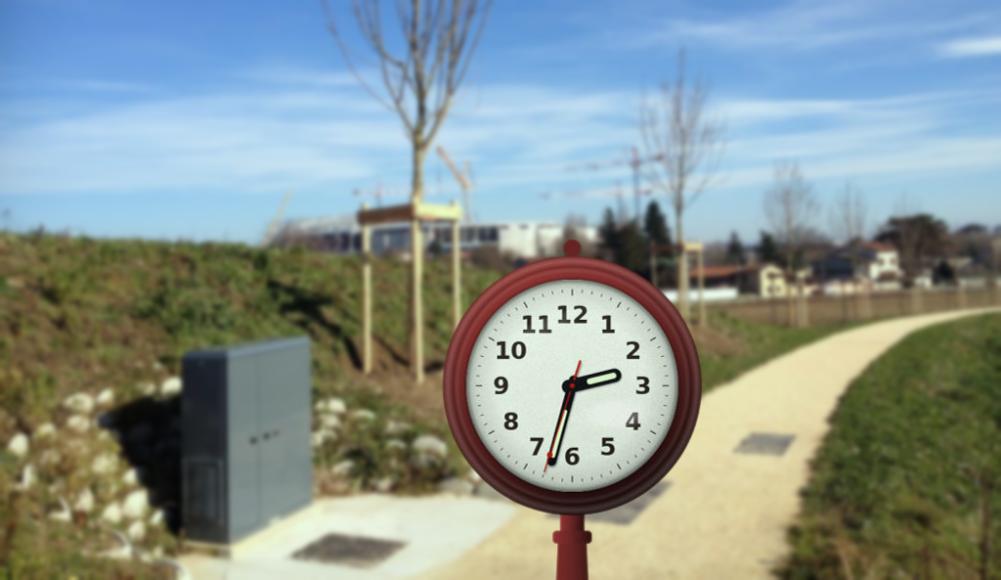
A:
2:32:33
